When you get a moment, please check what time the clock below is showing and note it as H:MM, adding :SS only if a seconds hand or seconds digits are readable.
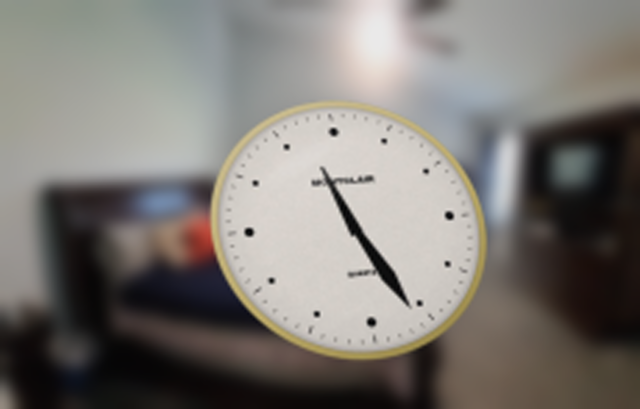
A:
11:26
